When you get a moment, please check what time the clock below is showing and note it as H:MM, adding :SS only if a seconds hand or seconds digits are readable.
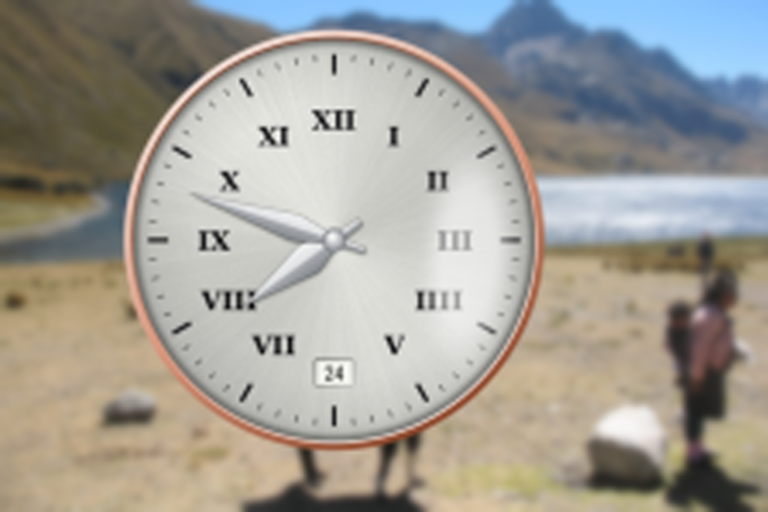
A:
7:48
